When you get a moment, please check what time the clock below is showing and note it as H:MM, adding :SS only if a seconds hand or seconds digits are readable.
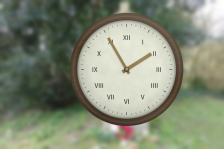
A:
1:55
